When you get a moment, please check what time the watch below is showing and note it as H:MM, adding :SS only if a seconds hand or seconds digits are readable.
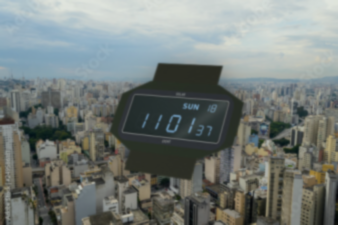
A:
11:01
